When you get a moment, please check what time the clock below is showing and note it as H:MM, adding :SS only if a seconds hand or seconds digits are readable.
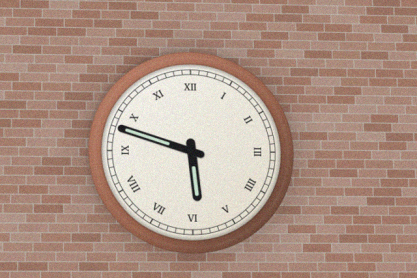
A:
5:48
